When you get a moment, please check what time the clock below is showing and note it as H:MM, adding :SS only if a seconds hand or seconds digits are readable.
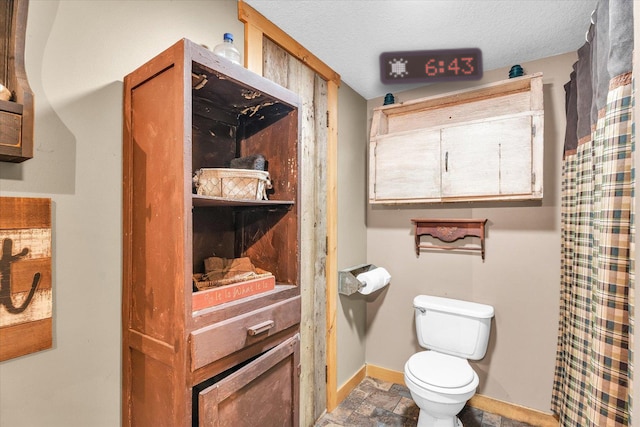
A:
6:43
